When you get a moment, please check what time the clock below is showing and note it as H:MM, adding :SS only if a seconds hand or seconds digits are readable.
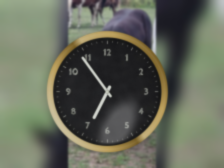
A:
6:54
